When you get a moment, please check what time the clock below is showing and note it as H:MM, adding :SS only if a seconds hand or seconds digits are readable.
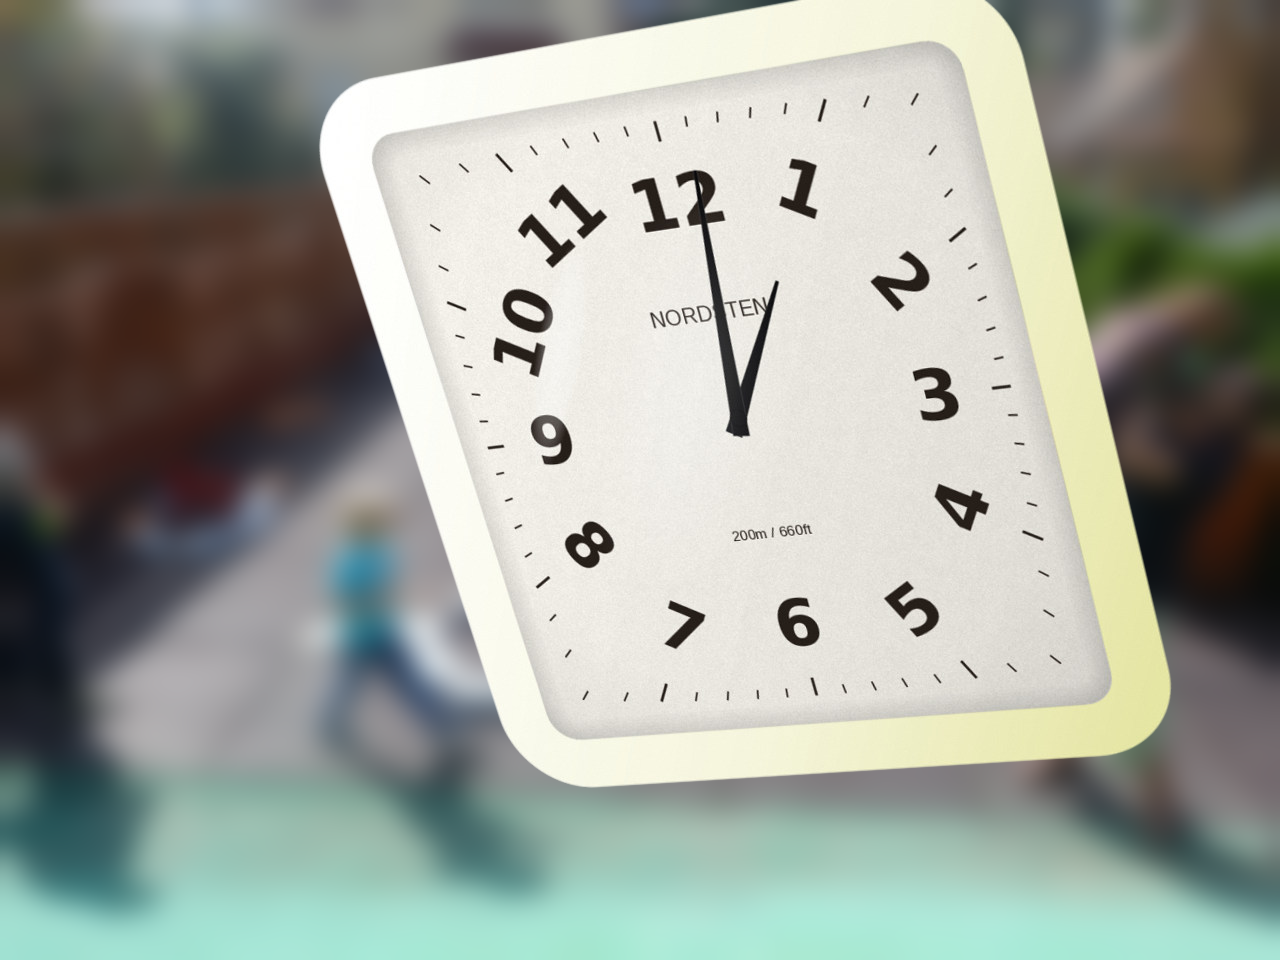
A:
1:01
